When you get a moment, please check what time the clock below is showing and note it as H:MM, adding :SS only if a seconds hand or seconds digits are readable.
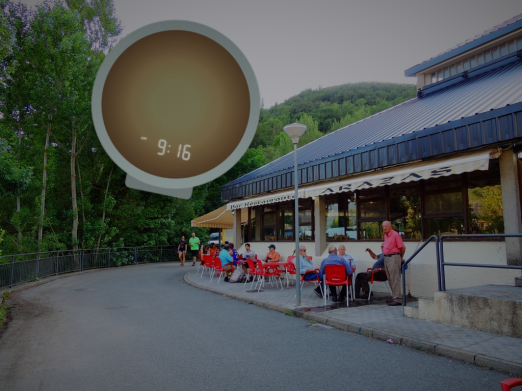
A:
9:16
